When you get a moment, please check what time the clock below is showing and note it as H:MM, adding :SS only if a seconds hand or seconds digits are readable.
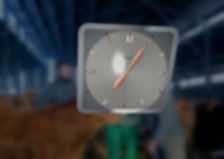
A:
7:05
